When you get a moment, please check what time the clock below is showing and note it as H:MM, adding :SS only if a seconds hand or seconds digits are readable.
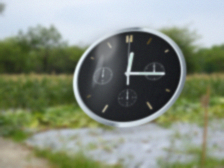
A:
12:16
